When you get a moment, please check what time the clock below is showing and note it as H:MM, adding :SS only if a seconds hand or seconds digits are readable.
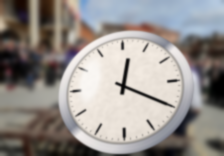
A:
12:20
